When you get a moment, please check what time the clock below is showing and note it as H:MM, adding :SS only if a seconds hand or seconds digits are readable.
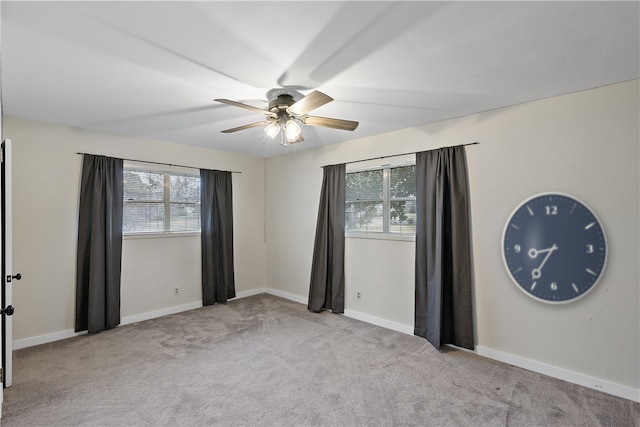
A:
8:36
